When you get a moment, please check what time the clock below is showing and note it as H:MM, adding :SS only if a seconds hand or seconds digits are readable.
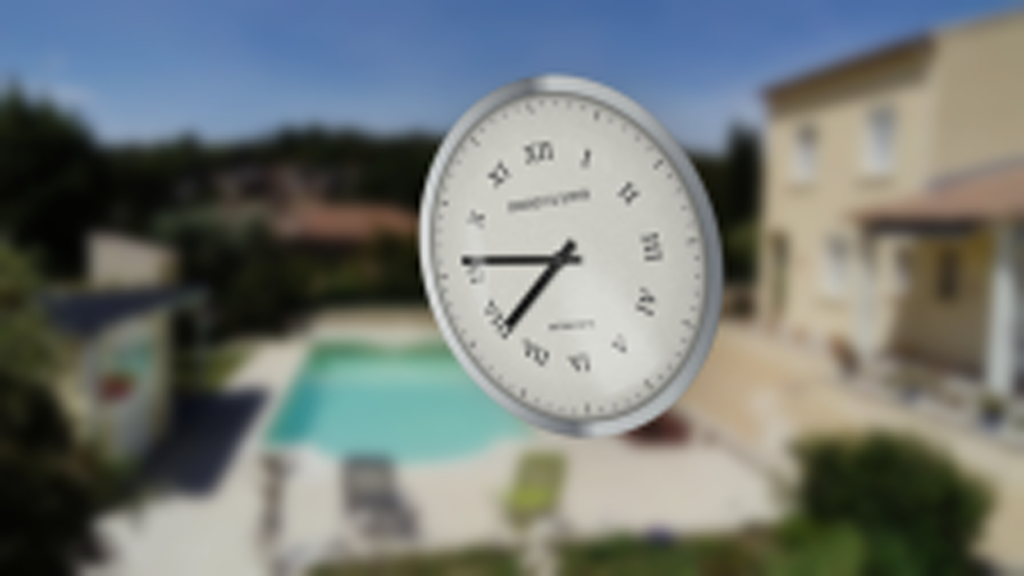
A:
7:46
